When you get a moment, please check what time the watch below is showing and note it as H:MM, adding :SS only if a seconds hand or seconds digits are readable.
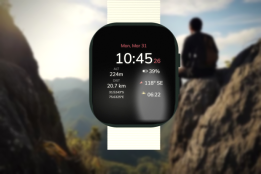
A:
10:45
